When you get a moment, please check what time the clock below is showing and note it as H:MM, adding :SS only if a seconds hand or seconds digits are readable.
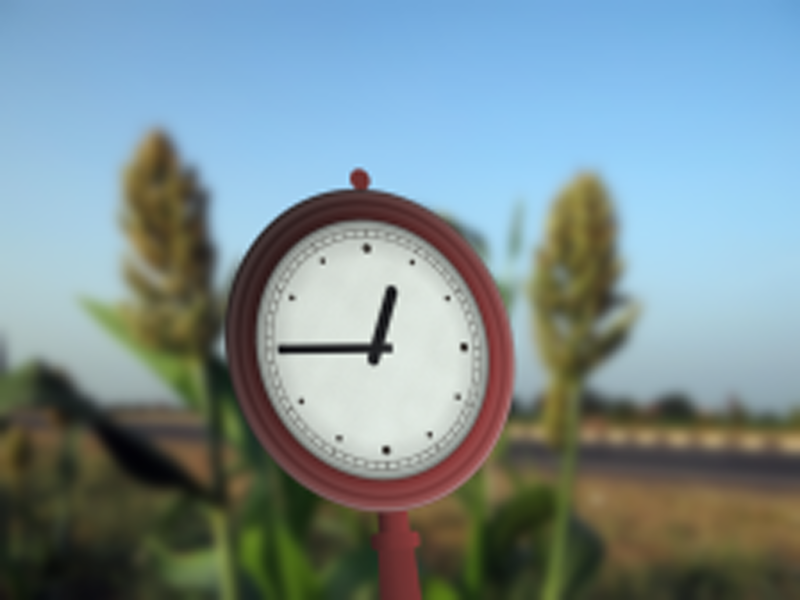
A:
12:45
